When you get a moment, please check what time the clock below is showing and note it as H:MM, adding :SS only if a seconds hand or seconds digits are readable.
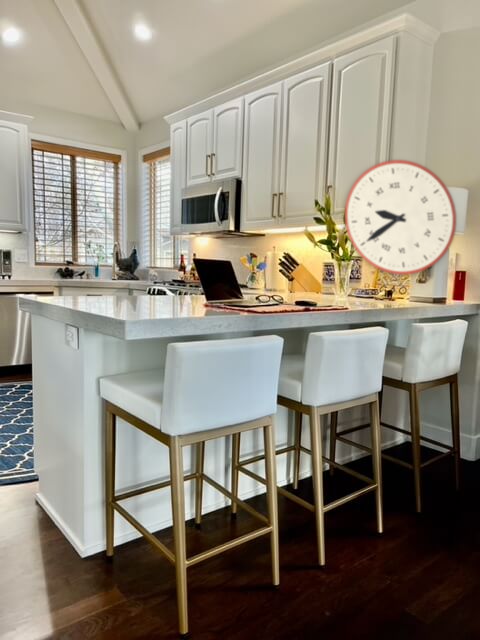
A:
9:40
